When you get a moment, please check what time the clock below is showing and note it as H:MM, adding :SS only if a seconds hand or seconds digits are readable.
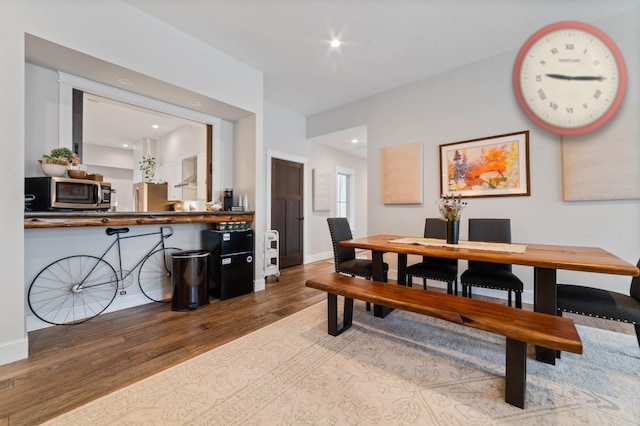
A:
9:15
